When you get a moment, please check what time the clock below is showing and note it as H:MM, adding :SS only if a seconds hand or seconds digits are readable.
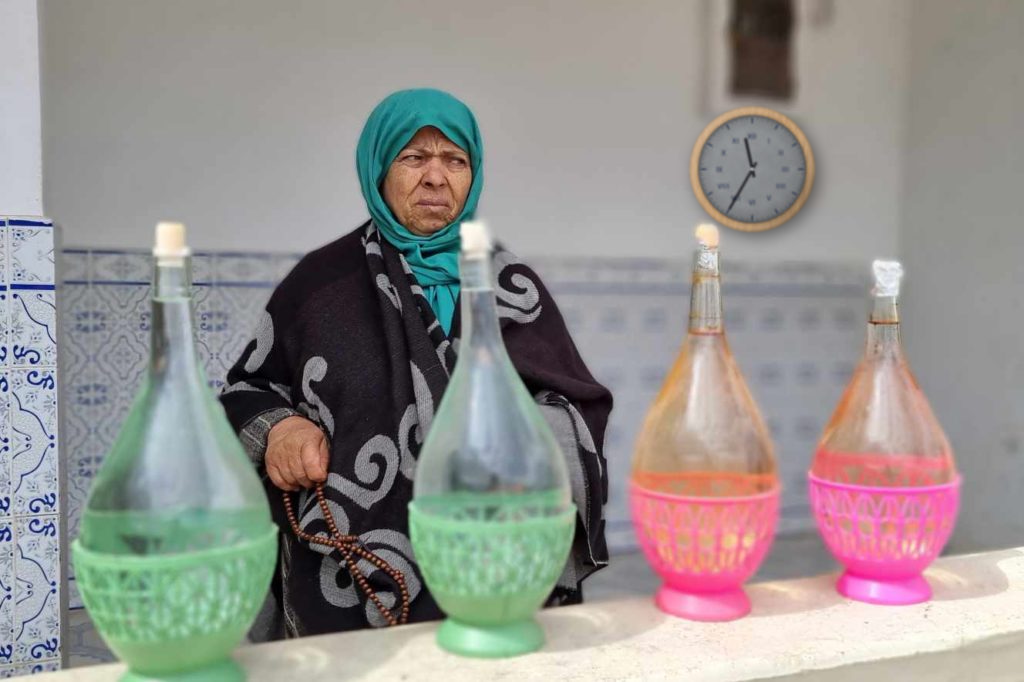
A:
11:35
